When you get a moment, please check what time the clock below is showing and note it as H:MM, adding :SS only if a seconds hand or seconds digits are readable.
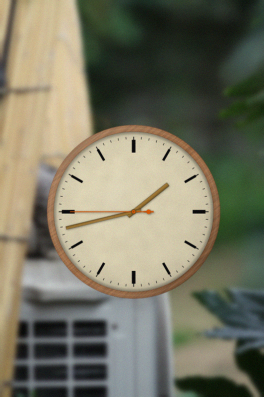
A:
1:42:45
